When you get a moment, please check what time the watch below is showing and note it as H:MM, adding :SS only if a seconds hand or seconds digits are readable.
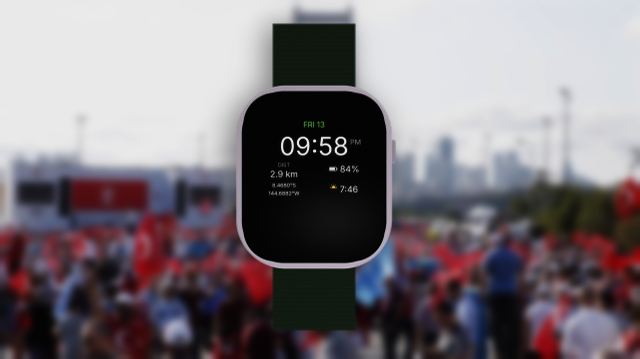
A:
9:58
